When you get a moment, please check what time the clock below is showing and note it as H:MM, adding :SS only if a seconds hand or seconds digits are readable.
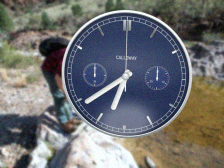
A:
6:39
